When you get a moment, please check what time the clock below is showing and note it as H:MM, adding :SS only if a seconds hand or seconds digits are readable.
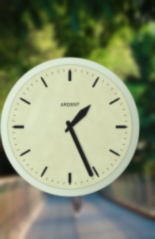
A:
1:26
